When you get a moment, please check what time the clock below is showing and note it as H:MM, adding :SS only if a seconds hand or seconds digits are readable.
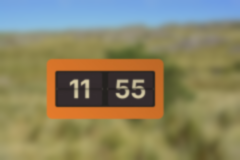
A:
11:55
